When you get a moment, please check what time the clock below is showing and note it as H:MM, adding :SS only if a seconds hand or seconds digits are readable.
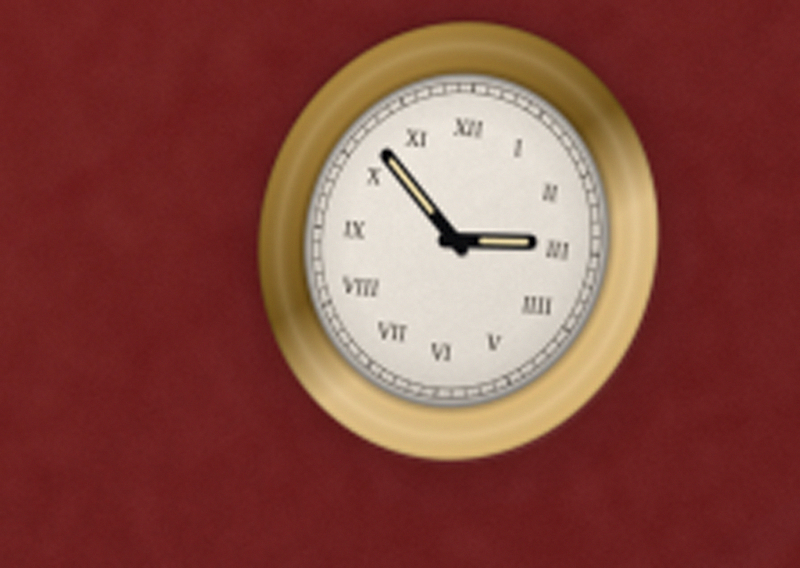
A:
2:52
